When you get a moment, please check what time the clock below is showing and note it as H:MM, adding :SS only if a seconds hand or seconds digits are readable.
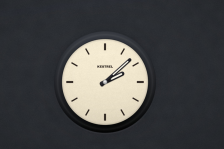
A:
2:08
